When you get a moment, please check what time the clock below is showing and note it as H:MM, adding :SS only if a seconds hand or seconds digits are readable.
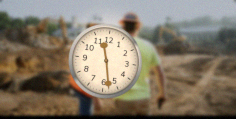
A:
11:28
